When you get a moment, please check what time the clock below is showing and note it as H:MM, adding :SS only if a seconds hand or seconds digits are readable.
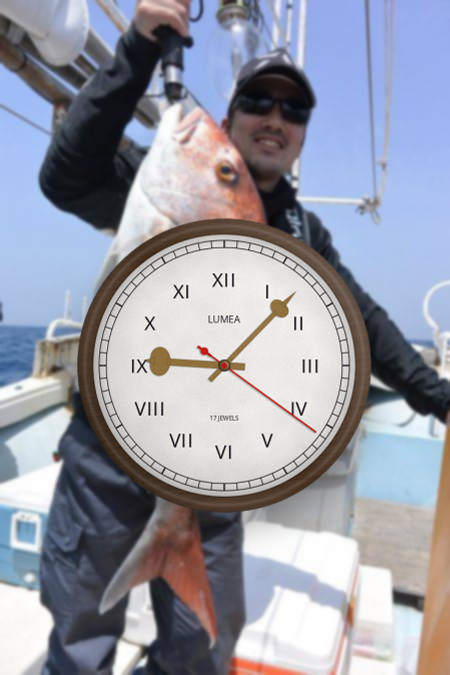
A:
9:07:21
